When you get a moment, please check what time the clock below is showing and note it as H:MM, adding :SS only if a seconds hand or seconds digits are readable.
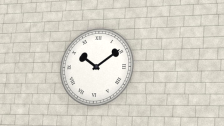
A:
10:09
